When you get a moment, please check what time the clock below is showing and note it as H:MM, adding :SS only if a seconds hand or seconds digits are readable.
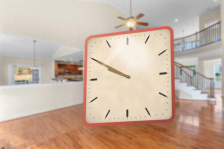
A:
9:50
